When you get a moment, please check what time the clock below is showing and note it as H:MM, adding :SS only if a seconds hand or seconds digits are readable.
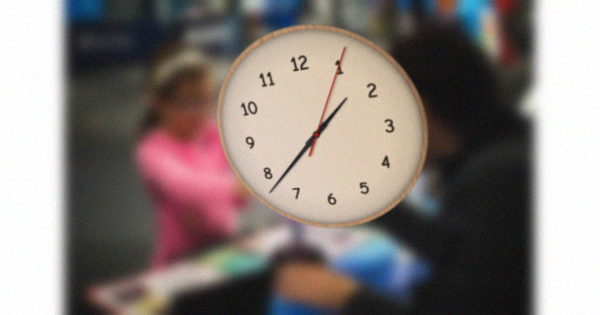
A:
1:38:05
